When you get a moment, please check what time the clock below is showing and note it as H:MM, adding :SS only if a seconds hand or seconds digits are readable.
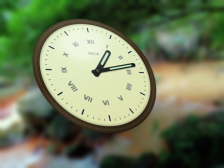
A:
1:13
